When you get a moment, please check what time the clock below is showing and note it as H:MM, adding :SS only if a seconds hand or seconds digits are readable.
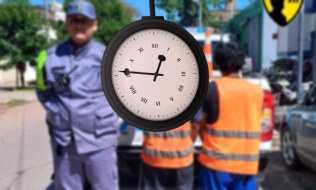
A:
12:46
